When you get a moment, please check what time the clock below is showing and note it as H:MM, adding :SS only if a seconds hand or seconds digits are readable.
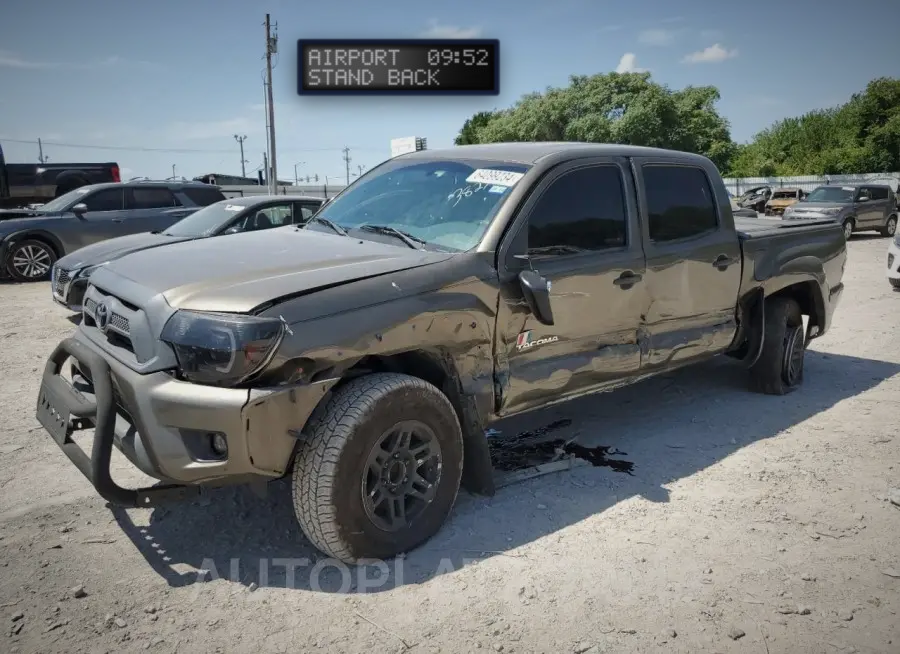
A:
9:52
